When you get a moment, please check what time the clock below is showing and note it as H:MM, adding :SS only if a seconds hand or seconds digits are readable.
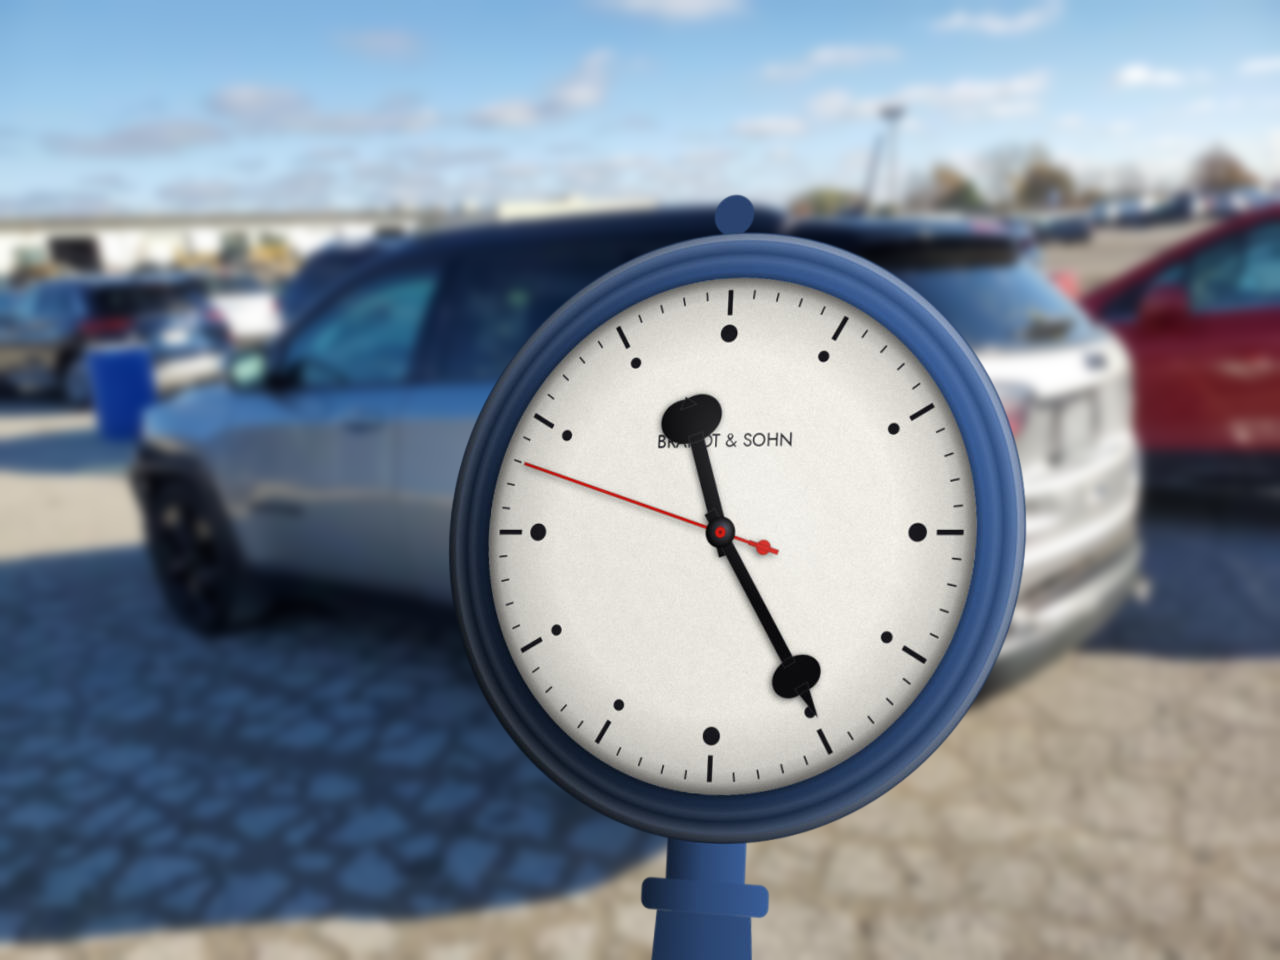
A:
11:24:48
